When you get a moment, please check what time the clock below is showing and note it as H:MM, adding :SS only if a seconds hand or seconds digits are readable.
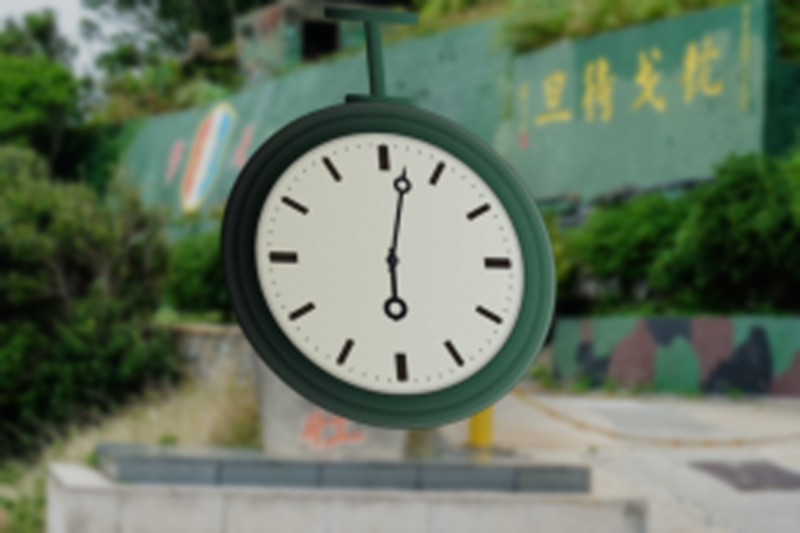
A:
6:02
